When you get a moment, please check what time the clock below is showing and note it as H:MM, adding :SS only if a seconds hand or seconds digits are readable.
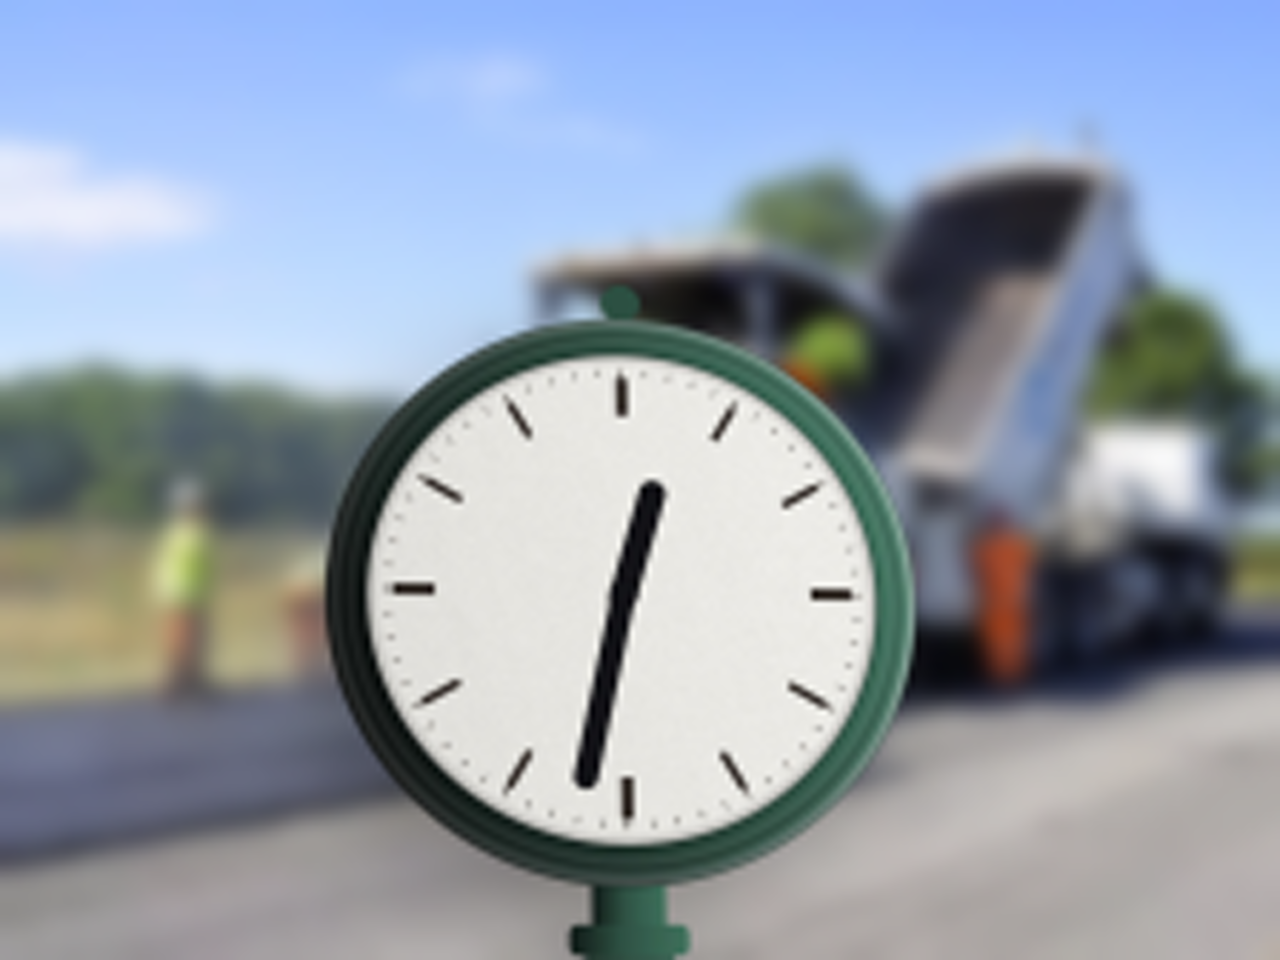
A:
12:32
